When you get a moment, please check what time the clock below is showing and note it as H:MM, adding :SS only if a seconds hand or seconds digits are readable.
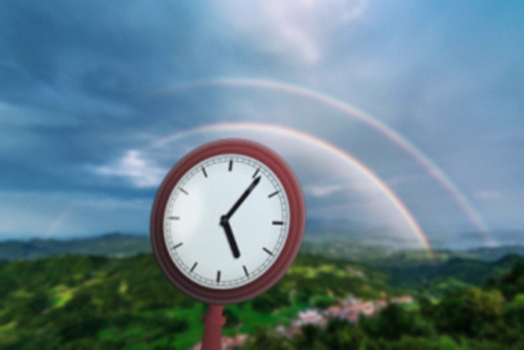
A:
5:06
